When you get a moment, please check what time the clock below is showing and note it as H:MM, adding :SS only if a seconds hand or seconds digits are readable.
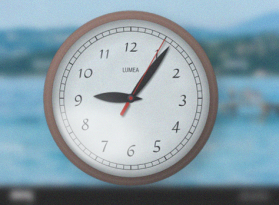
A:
9:06:05
